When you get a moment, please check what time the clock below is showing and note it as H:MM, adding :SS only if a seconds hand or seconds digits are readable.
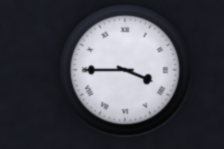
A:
3:45
